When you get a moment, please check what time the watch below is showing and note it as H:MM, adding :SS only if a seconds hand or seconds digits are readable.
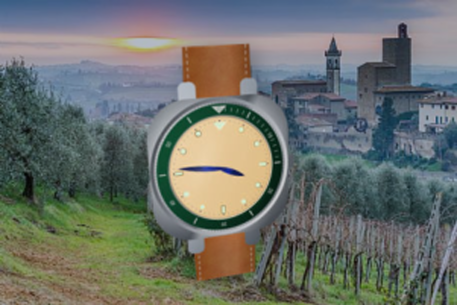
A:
3:46
